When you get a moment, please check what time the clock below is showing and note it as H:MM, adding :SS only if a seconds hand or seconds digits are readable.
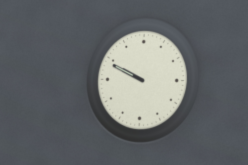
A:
9:49
